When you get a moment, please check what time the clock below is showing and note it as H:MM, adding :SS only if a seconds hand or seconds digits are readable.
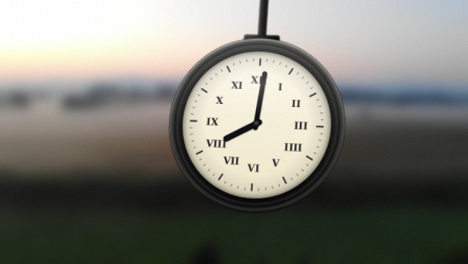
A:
8:01
